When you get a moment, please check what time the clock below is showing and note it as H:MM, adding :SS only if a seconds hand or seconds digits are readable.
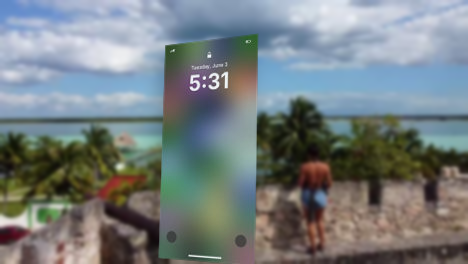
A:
5:31
